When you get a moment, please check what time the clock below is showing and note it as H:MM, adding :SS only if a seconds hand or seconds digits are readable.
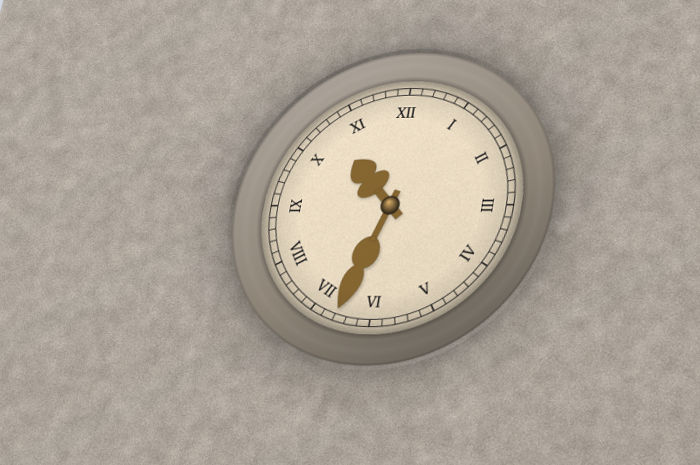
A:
10:33
